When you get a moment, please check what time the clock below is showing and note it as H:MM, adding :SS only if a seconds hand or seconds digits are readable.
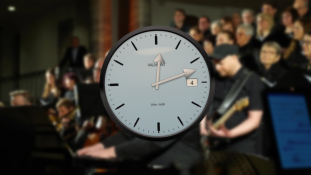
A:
12:12
